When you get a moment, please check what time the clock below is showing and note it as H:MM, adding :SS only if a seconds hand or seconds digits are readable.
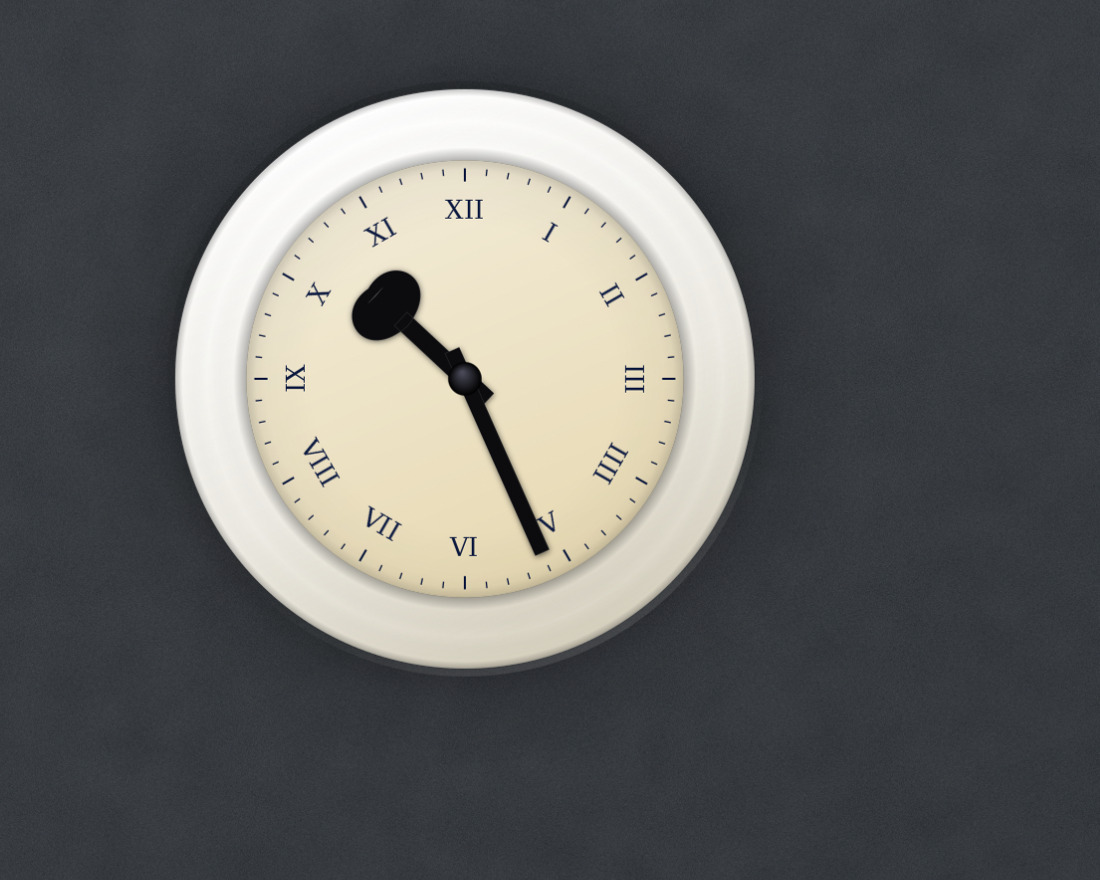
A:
10:26
